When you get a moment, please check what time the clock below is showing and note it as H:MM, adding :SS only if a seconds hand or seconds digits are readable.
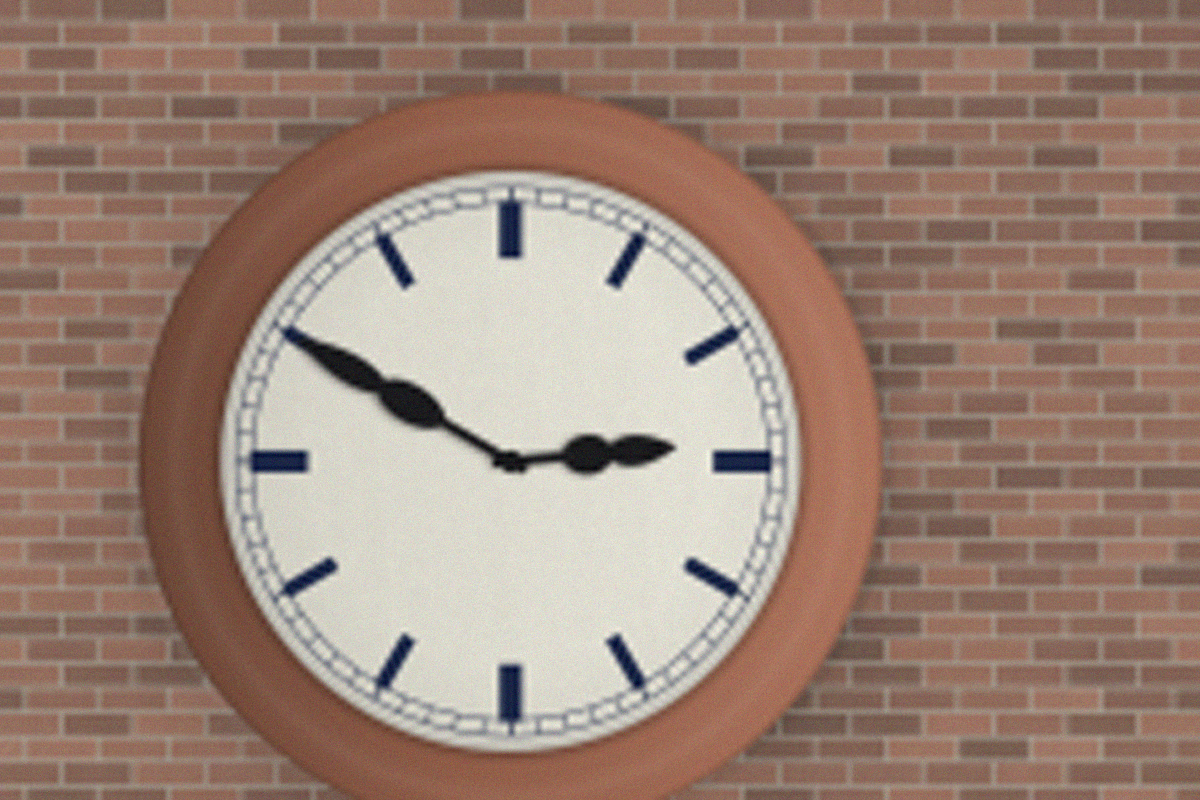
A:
2:50
